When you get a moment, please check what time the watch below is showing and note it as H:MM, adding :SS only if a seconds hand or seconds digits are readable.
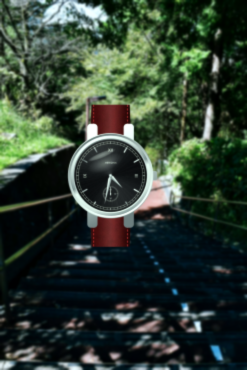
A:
4:32
